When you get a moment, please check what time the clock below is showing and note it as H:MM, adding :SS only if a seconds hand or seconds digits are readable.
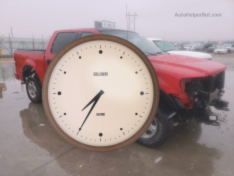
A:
7:35
